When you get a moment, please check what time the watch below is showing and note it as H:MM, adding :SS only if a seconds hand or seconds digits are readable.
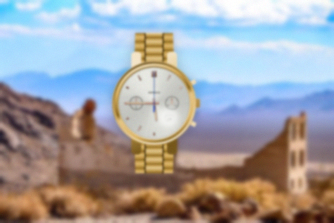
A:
5:45
